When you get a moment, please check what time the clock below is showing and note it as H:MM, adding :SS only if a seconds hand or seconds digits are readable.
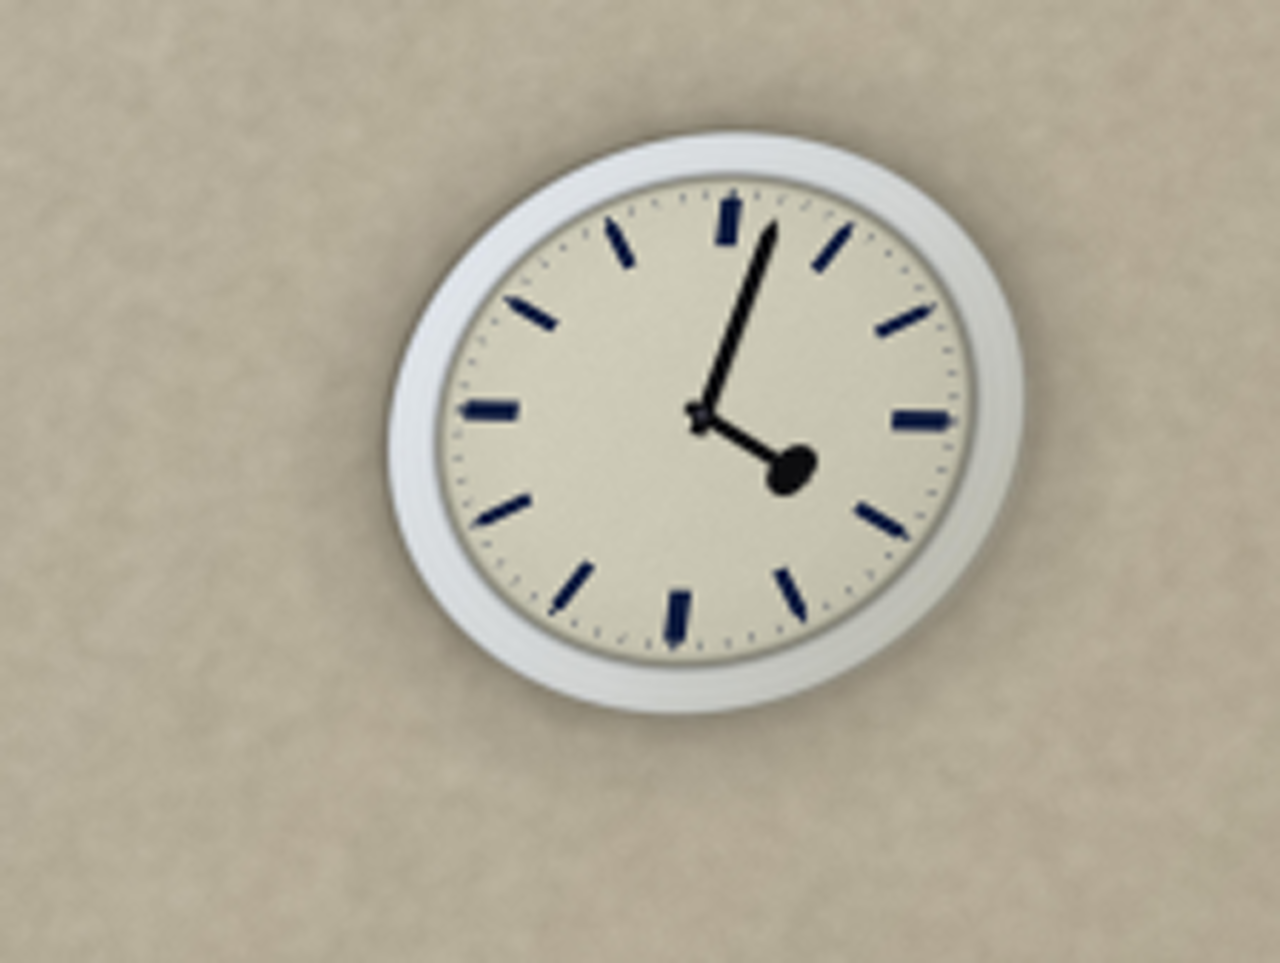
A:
4:02
